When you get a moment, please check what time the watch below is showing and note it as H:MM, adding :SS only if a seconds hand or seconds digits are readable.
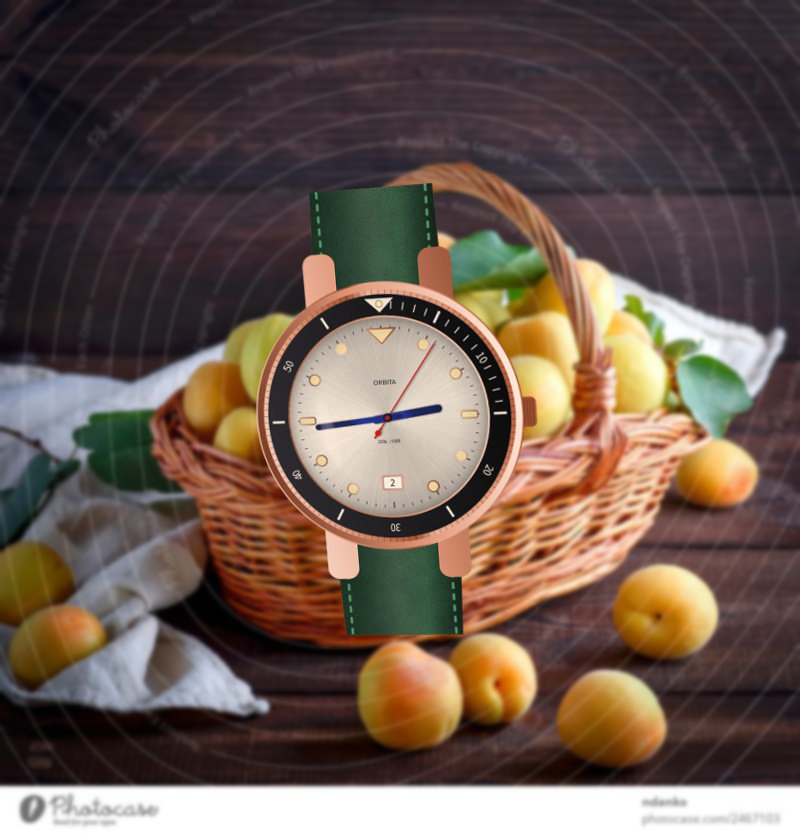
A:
2:44:06
